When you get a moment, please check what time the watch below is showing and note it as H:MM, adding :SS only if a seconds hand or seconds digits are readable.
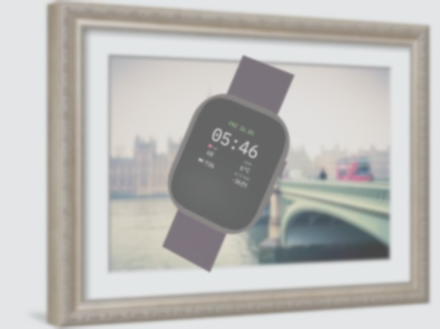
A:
5:46
